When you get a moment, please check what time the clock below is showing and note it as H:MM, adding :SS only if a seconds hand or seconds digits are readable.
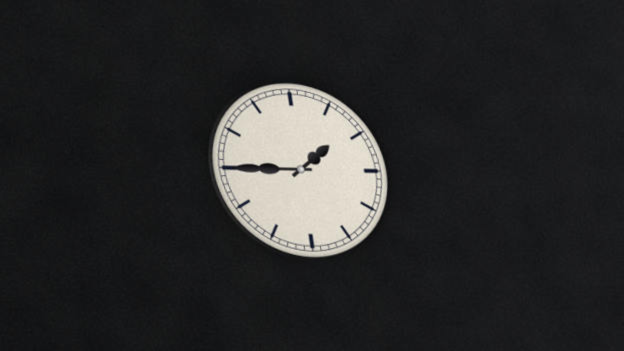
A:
1:45
